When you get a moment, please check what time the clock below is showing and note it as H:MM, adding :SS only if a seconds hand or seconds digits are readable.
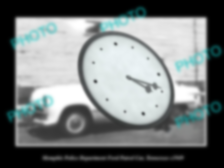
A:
4:19
